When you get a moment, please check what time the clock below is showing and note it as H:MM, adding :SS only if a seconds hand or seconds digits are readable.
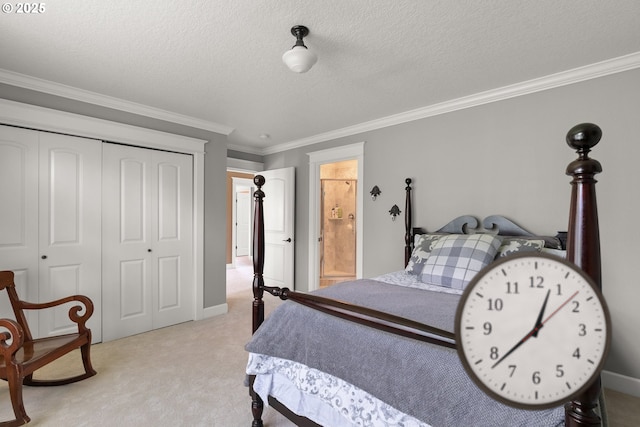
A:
12:38:08
